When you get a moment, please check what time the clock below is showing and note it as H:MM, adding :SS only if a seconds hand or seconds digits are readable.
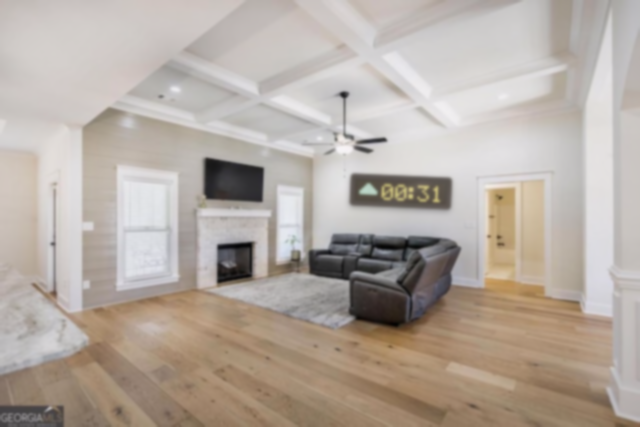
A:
0:31
